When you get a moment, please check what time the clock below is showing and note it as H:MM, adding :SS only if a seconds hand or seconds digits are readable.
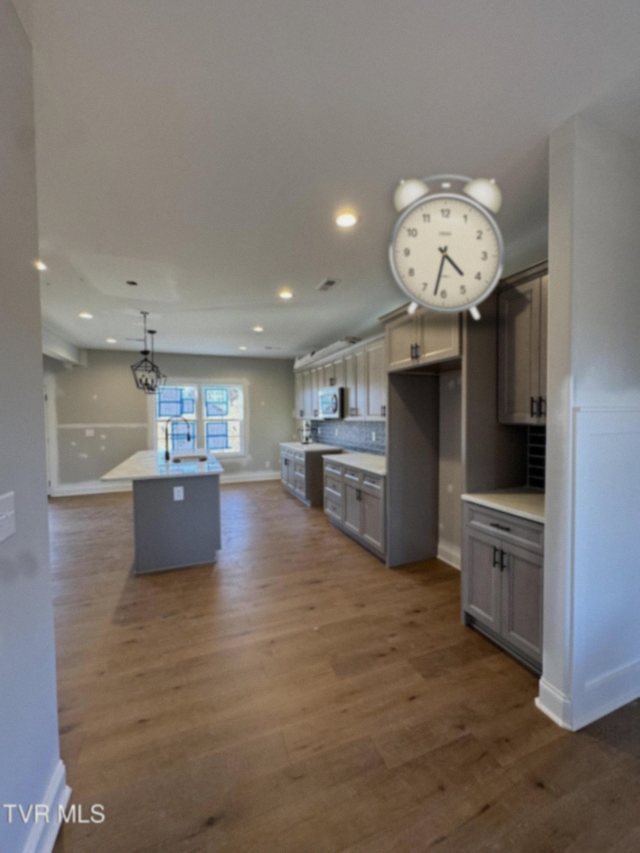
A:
4:32
